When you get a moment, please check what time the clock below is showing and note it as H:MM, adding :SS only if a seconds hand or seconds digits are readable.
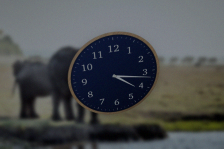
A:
4:17
